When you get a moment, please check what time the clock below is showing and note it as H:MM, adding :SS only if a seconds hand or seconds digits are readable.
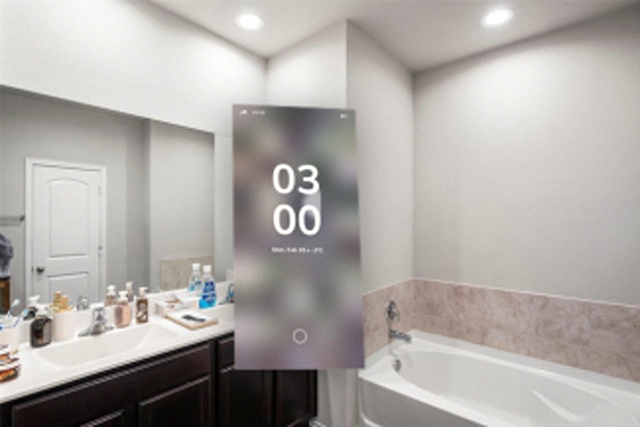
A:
3:00
